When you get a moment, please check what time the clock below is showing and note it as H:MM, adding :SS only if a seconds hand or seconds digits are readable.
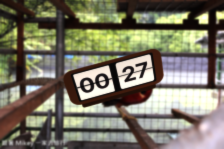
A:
0:27
